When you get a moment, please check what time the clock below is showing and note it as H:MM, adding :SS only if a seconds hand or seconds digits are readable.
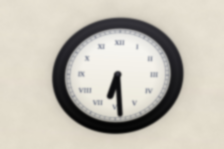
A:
6:29
